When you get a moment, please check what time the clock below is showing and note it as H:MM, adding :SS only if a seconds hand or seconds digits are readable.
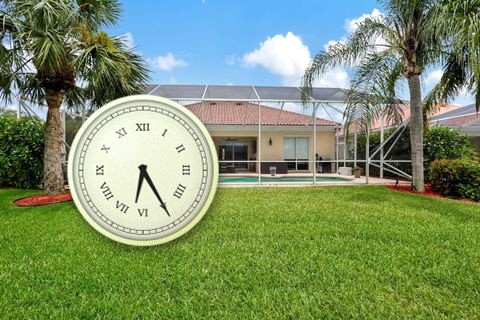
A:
6:25
